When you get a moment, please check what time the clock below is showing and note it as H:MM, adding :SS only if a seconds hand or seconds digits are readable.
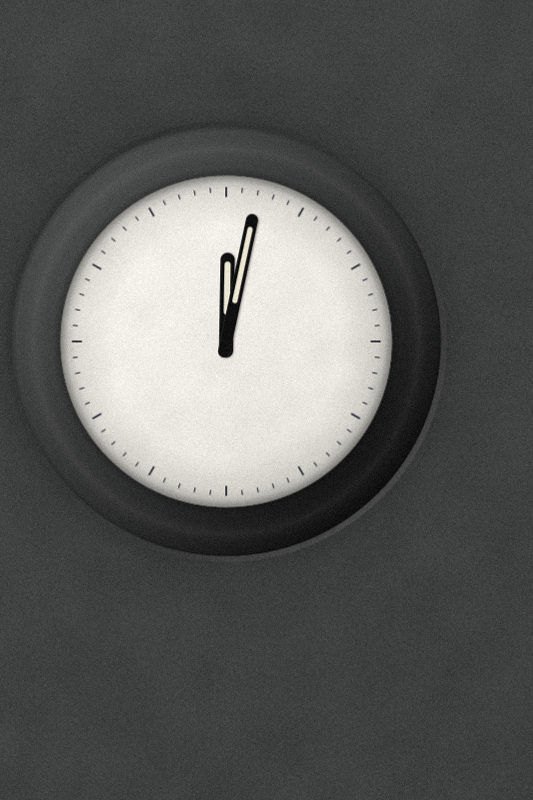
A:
12:02
